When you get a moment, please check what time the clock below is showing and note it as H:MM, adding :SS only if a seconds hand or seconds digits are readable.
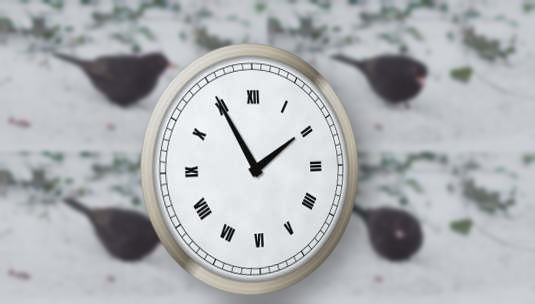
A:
1:55
